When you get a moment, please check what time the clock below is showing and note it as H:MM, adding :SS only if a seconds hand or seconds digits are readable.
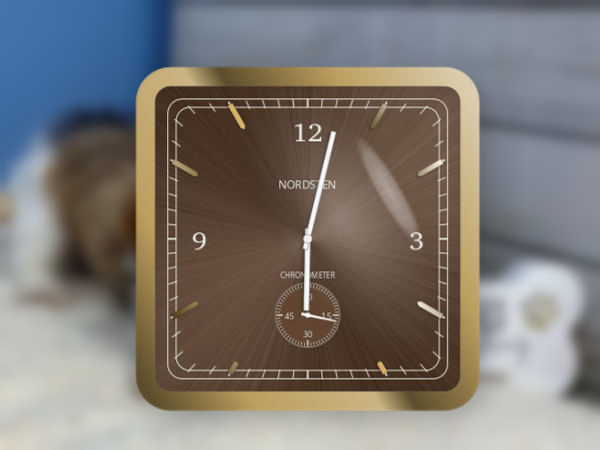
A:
6:02:17
